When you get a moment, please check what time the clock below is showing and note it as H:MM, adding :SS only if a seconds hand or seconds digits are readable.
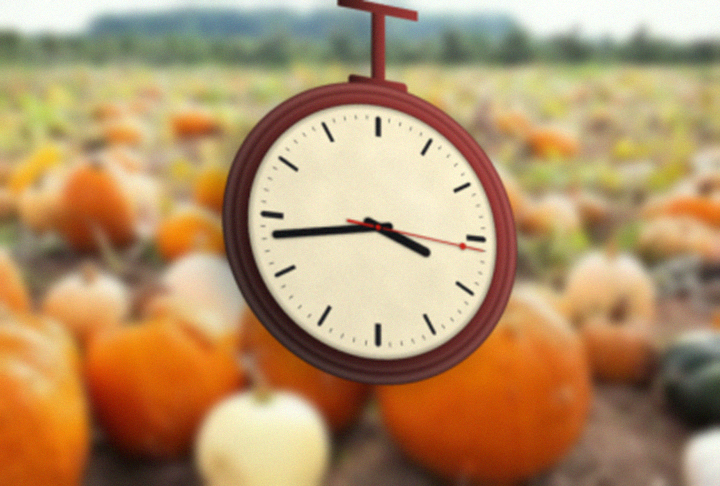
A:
3:43:16
